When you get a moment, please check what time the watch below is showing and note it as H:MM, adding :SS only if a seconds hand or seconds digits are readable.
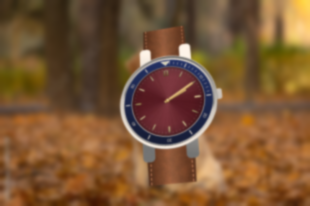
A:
2:10
